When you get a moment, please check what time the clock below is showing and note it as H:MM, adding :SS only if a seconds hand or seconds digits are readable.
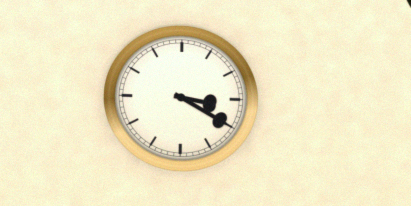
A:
3:20
